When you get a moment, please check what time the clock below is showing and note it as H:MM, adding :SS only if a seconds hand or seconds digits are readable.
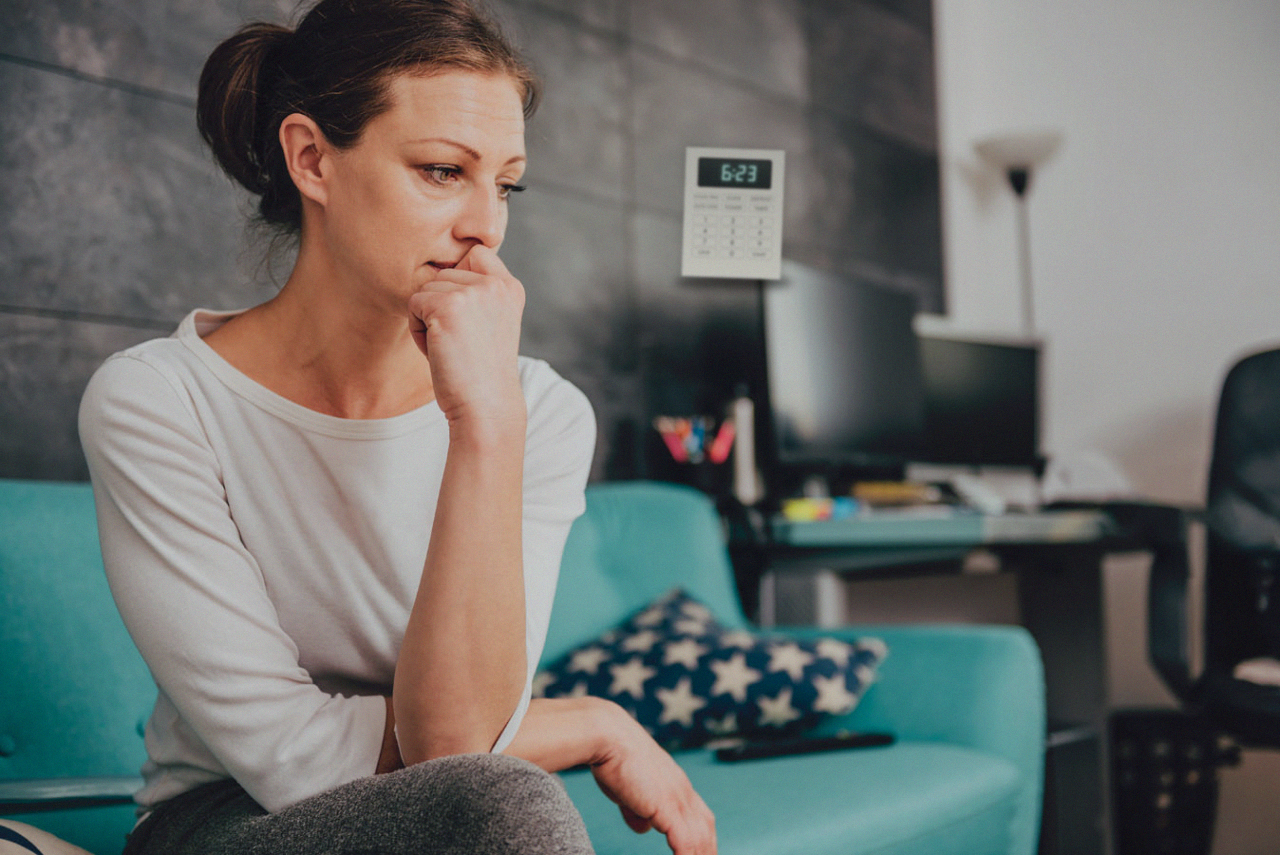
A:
6:23
